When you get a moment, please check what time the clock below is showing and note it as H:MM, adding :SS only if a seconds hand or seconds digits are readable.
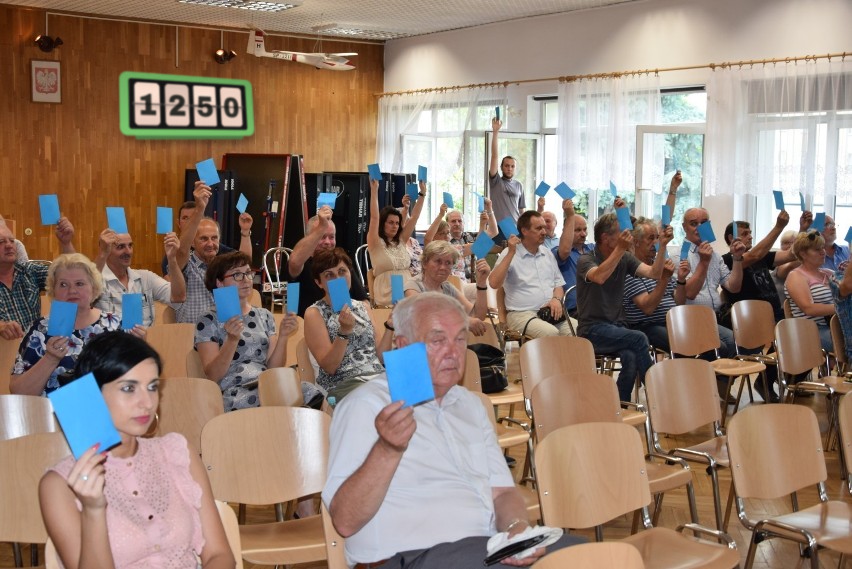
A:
12:50
